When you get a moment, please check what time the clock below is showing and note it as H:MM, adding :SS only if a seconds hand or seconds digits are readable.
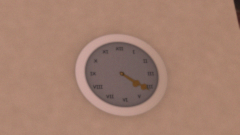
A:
4:21
